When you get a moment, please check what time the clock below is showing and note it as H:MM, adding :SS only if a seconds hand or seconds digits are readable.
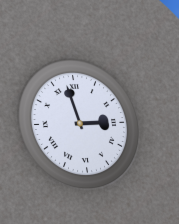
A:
2:58
